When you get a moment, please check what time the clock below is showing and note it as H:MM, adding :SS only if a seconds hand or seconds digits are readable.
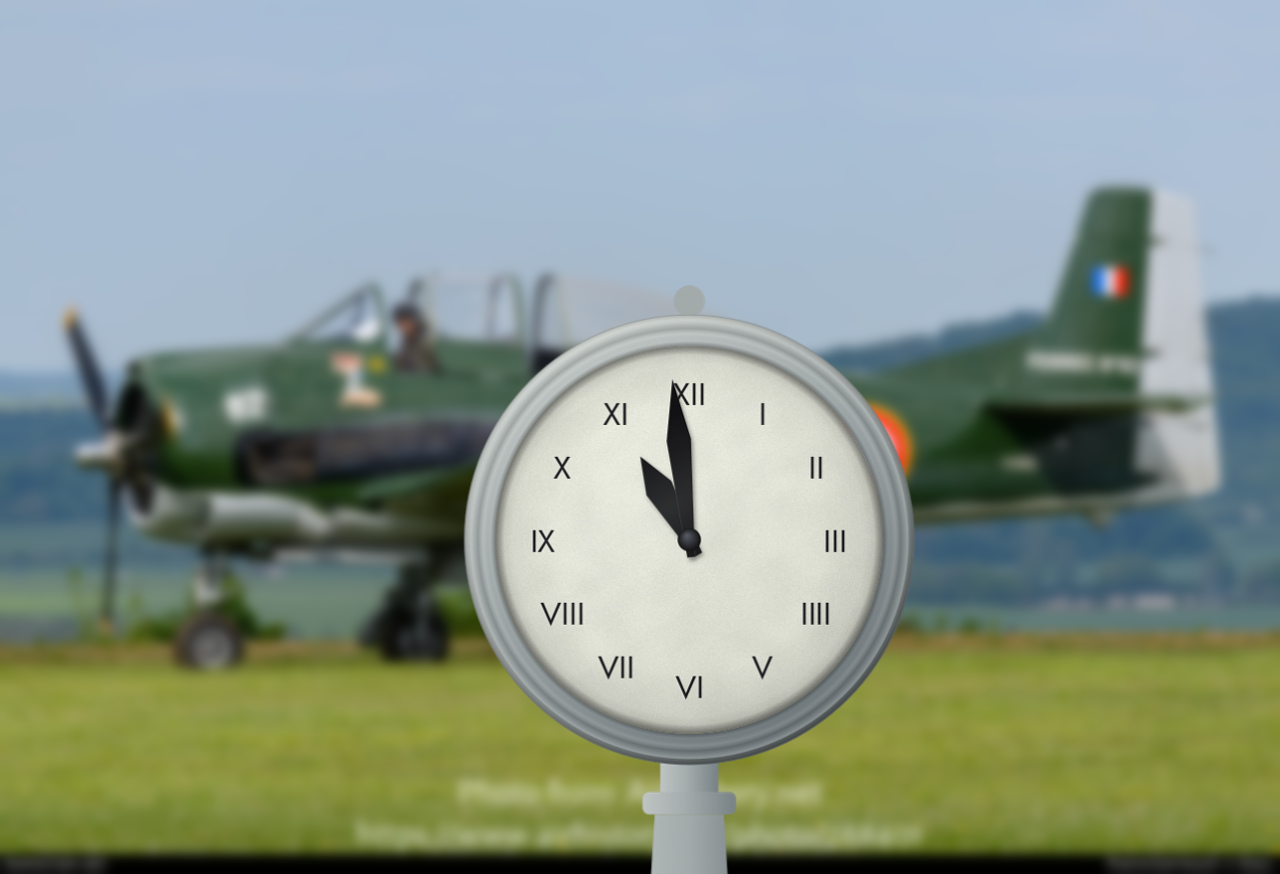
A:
10:59
